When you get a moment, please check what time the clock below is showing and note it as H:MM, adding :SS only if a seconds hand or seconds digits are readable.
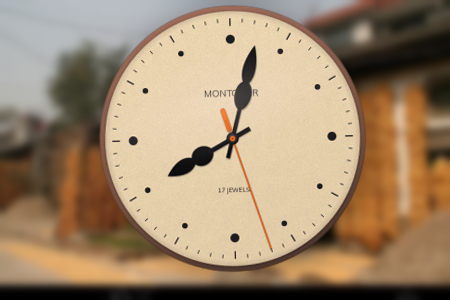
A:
8:02:27
